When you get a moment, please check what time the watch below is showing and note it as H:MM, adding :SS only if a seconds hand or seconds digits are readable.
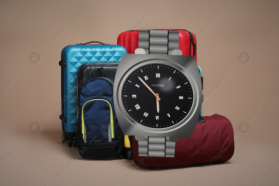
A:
5:53
